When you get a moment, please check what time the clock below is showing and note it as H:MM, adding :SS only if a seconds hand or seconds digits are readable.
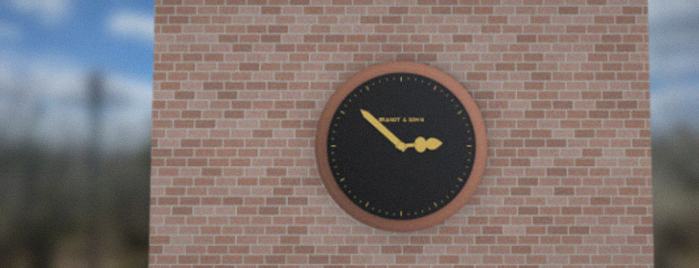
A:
2:52
